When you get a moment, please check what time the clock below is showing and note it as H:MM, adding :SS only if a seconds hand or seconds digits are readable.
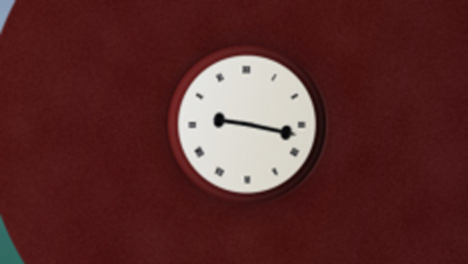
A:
9:17
